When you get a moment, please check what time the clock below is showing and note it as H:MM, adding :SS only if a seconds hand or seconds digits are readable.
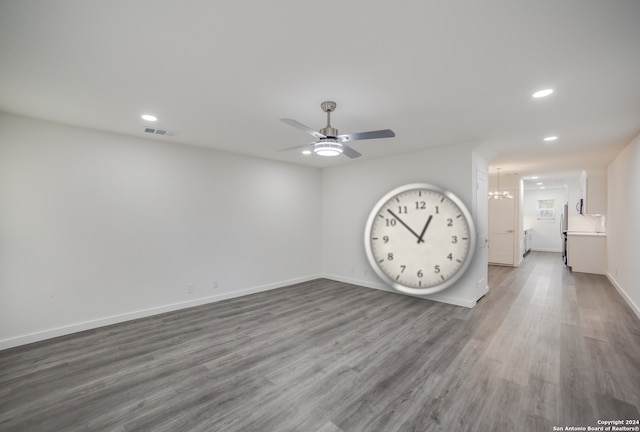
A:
12:52
